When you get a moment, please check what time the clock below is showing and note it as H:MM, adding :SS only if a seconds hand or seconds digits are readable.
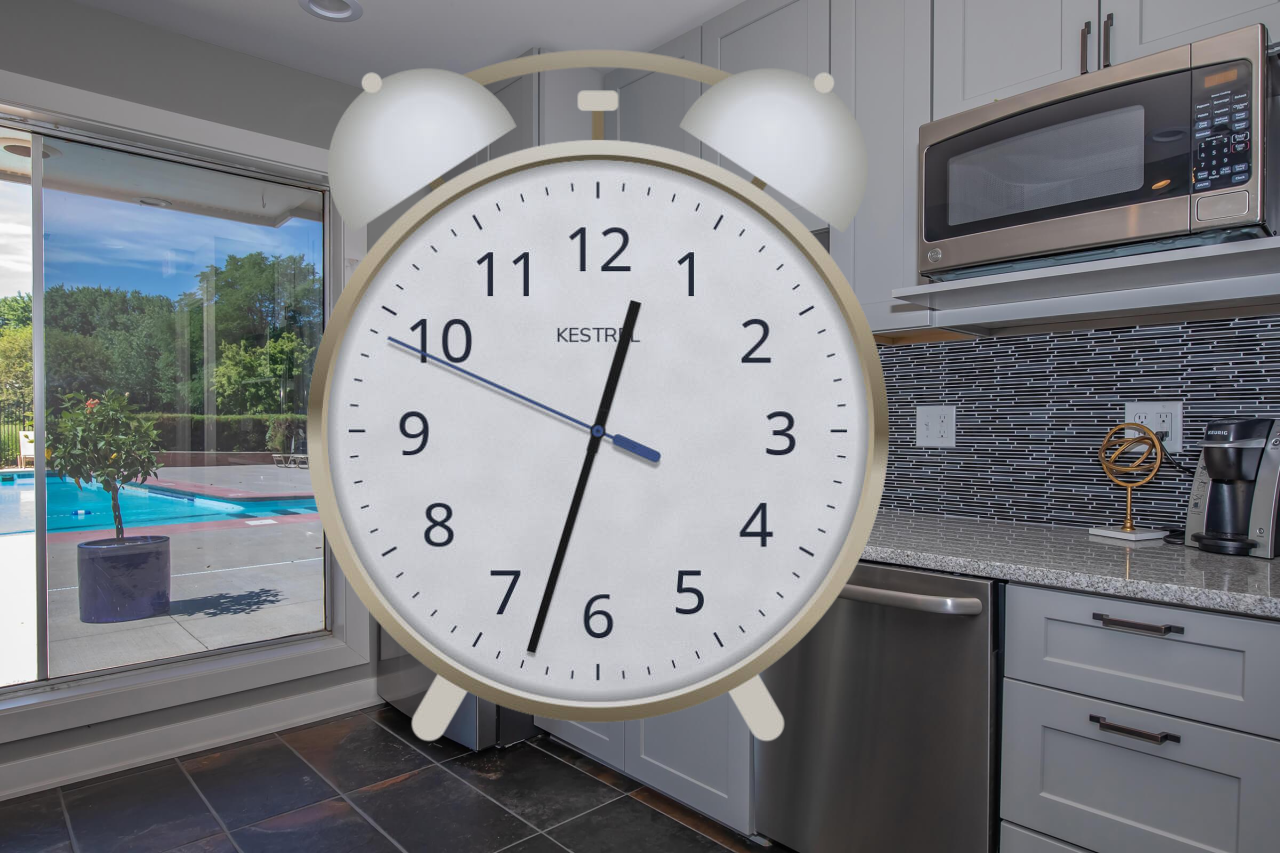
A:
12:32:49
